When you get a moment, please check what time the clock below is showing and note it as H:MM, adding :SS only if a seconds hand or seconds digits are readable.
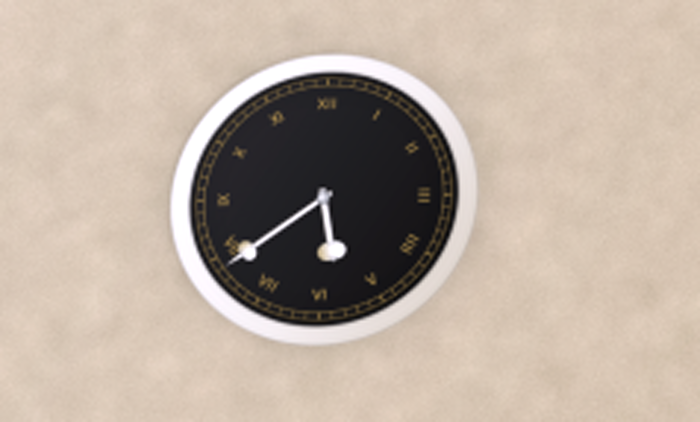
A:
5:39
